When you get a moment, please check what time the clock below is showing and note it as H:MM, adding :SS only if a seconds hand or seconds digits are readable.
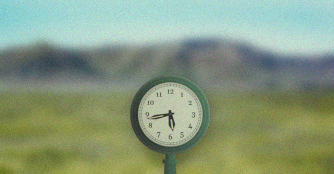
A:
5:43
